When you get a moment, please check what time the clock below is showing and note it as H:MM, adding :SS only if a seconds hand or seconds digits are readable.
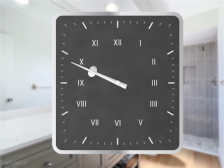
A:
9:49
